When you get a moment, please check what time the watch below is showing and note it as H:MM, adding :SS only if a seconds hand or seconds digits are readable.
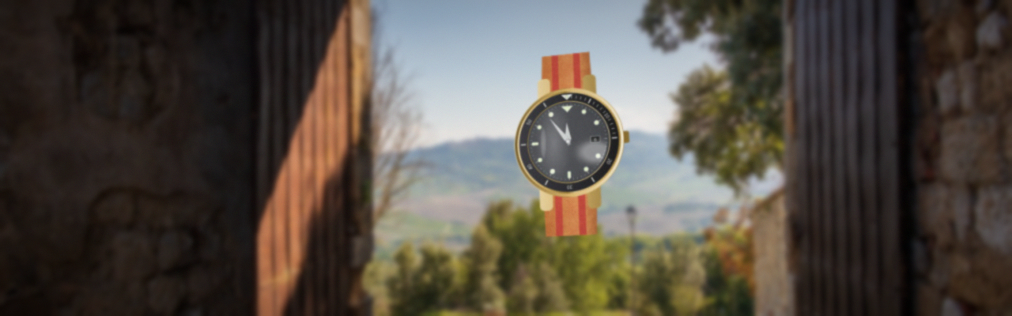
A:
11:54
